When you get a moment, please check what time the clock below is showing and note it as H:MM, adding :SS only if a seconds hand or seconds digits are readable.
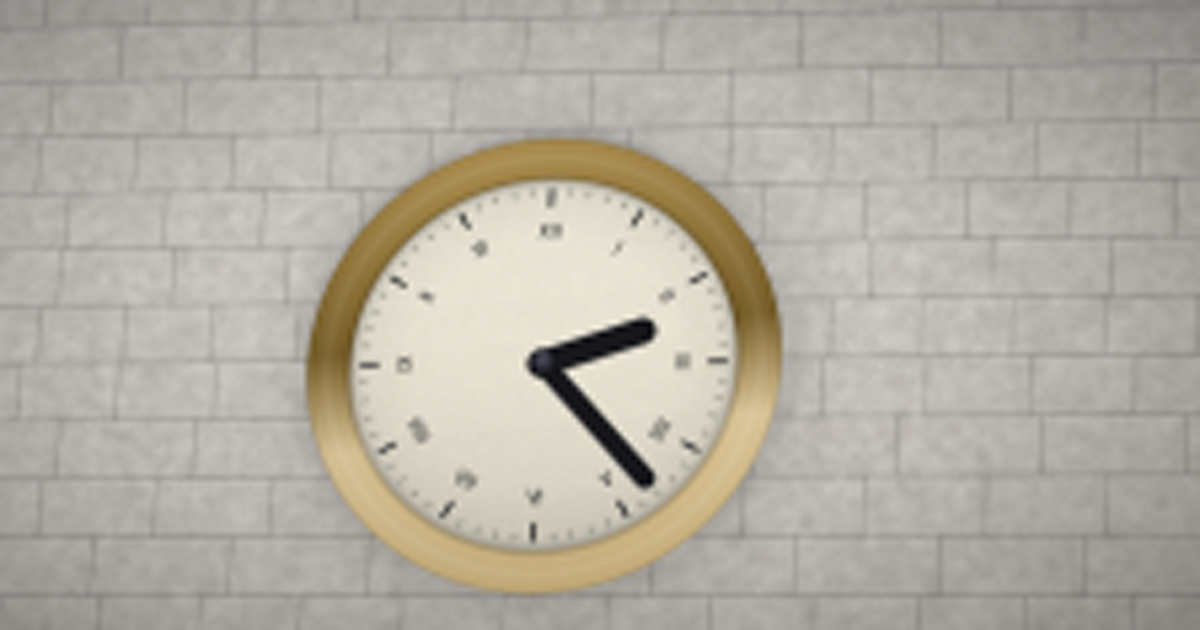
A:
2:23
